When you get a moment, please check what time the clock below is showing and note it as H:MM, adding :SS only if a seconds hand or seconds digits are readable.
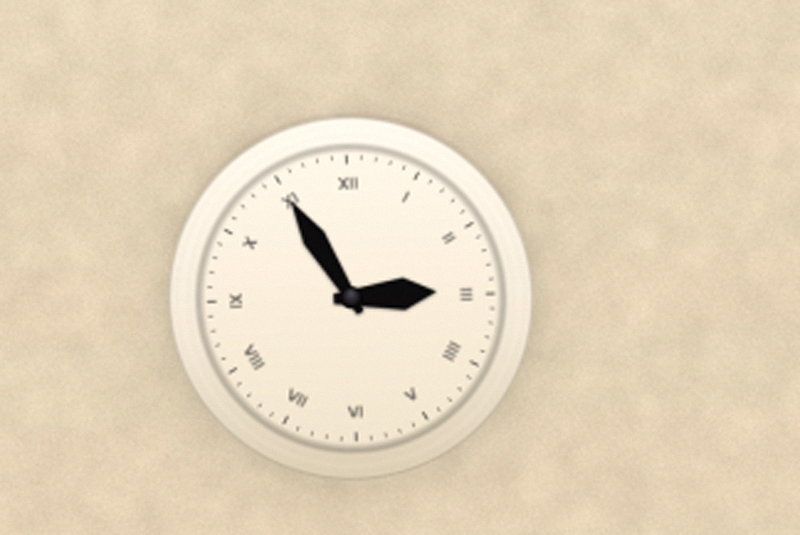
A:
2:55
